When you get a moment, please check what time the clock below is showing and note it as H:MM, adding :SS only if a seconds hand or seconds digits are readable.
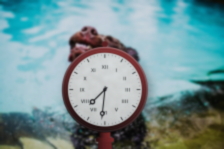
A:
7:31
